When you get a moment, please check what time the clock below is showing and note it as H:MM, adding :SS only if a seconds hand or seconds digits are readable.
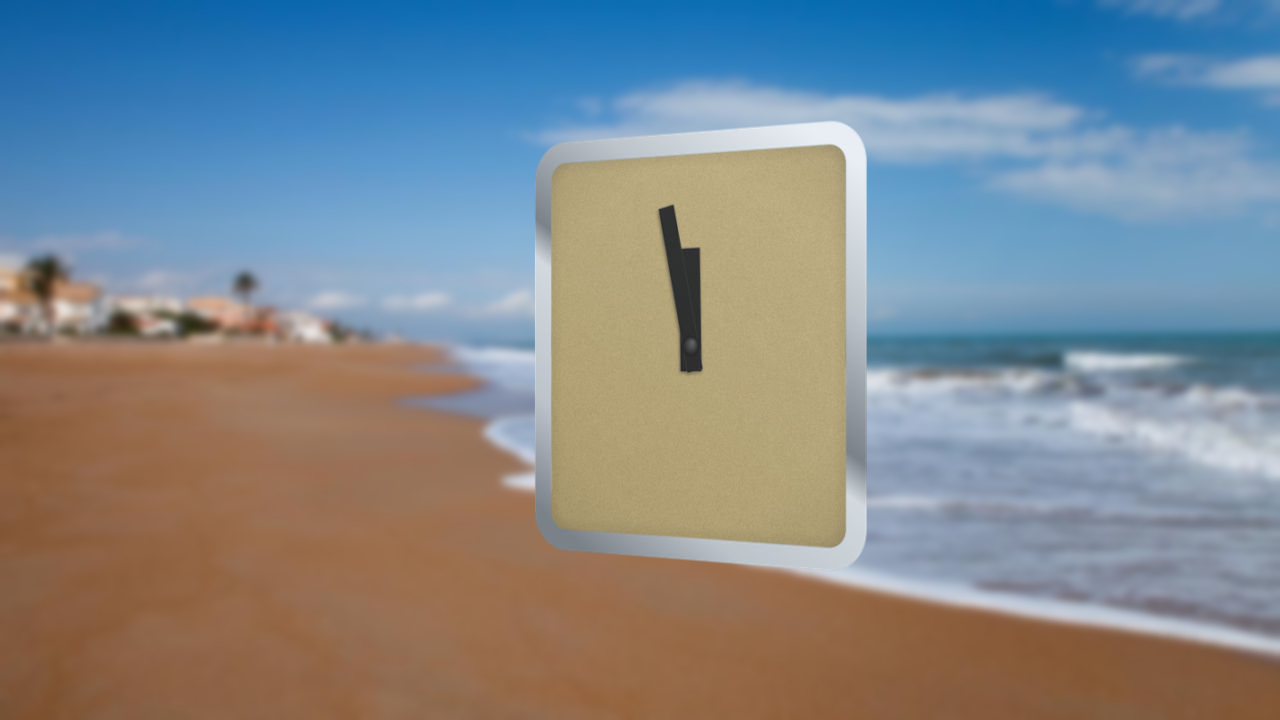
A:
11:58
